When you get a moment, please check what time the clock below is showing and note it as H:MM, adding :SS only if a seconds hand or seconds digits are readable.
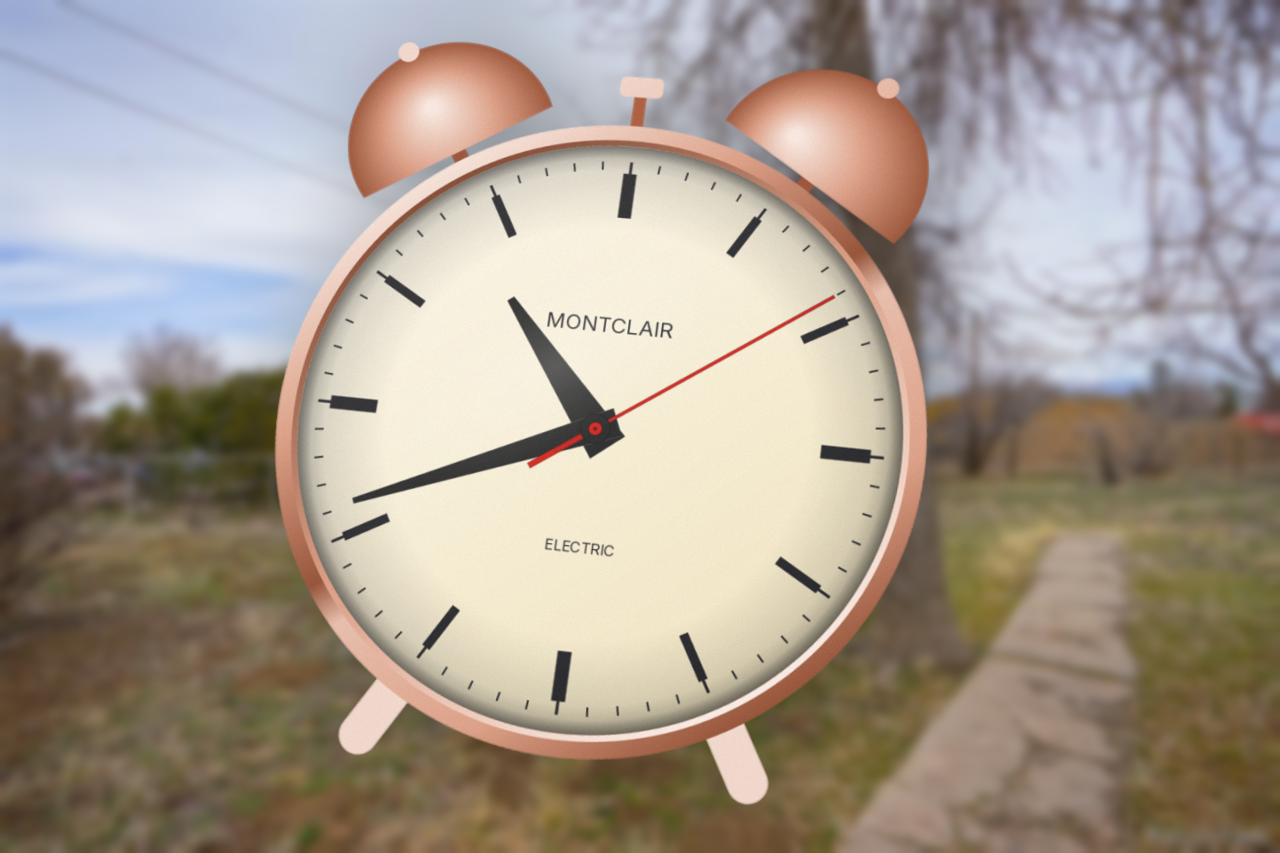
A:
10:41:09
